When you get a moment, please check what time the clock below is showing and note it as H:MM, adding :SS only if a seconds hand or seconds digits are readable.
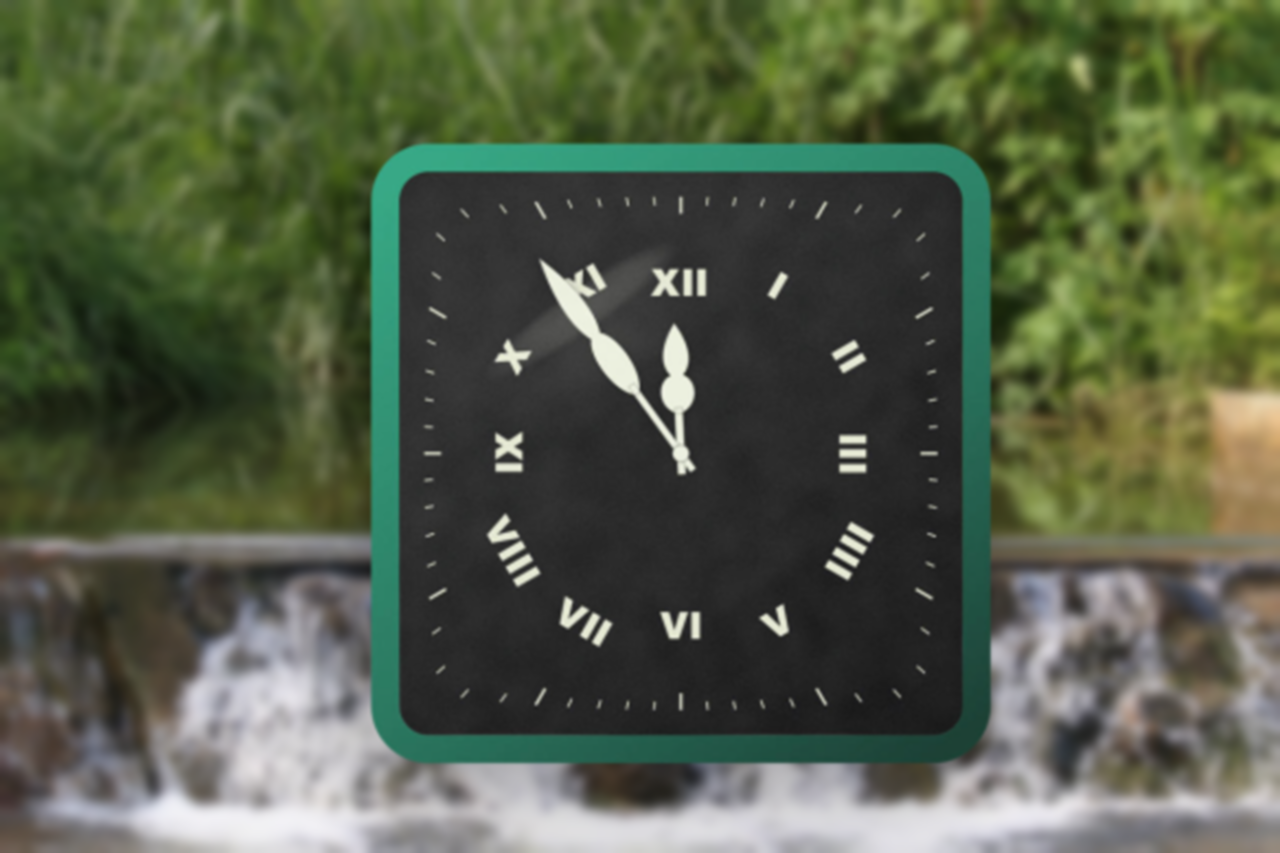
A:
11:54
